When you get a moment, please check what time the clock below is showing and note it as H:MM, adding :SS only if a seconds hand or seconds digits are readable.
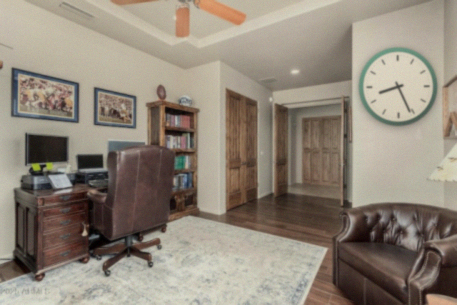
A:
8:26
